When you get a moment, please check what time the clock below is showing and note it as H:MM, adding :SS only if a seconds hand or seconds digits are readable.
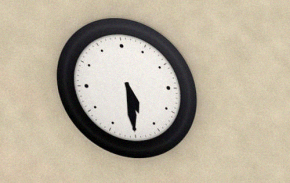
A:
5:30
